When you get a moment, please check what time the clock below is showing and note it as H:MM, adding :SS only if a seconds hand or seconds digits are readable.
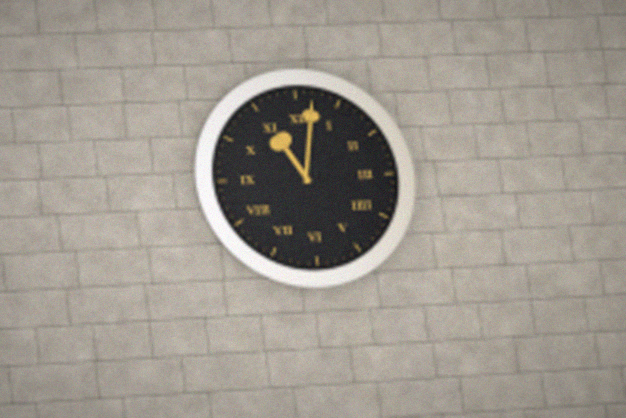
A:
11:02
